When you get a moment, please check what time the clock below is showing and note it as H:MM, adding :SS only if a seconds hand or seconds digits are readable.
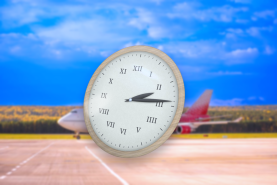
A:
2:14
